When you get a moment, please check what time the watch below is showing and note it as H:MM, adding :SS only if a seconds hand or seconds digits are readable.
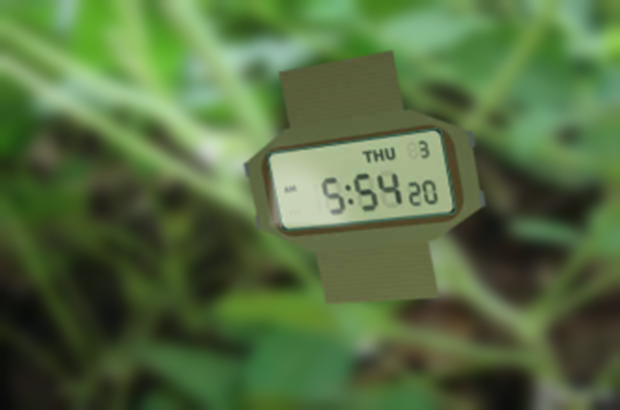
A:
5:54:20
